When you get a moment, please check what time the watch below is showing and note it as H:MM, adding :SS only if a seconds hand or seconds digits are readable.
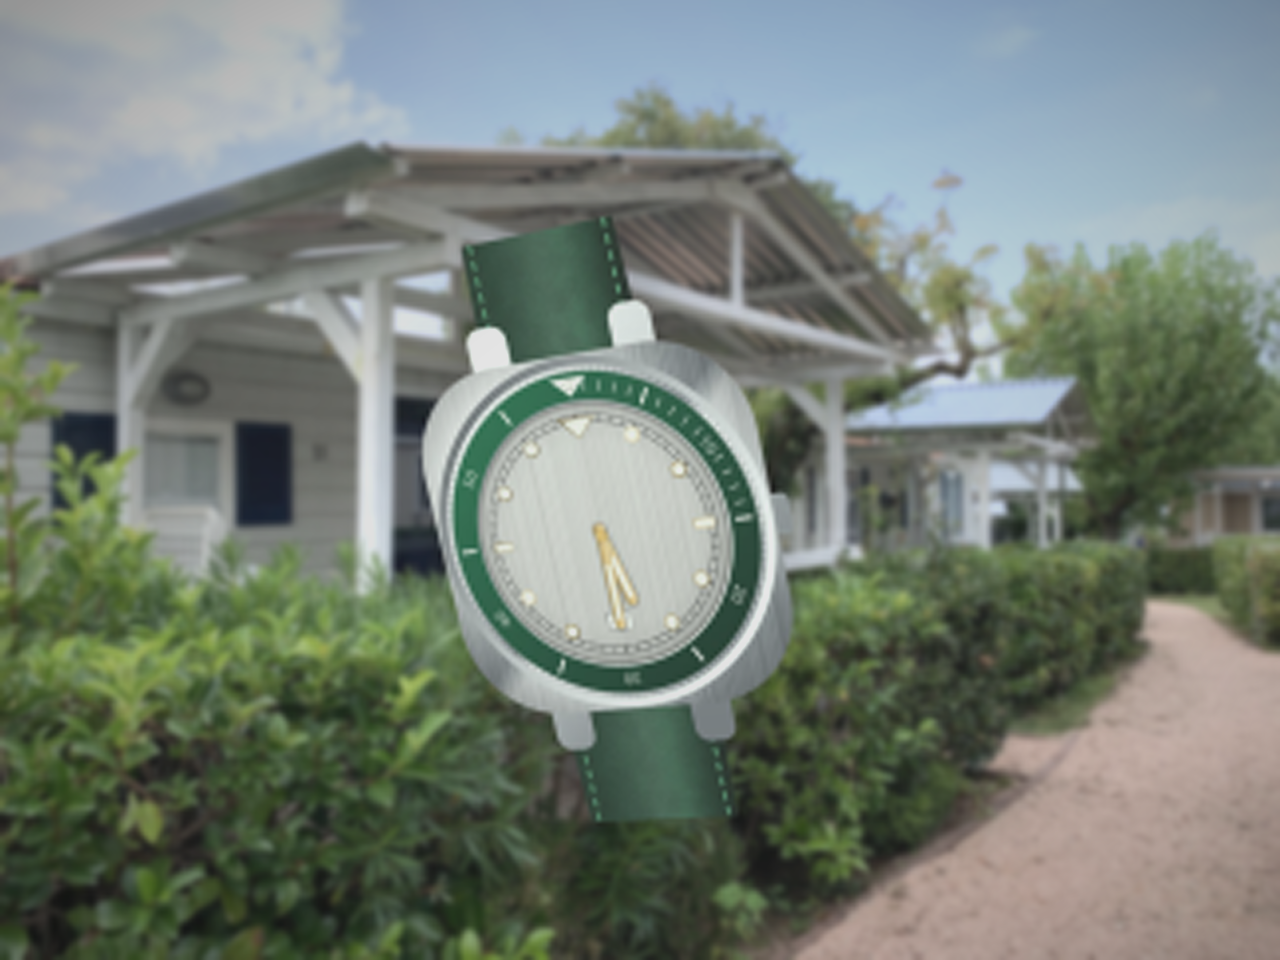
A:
5:30
